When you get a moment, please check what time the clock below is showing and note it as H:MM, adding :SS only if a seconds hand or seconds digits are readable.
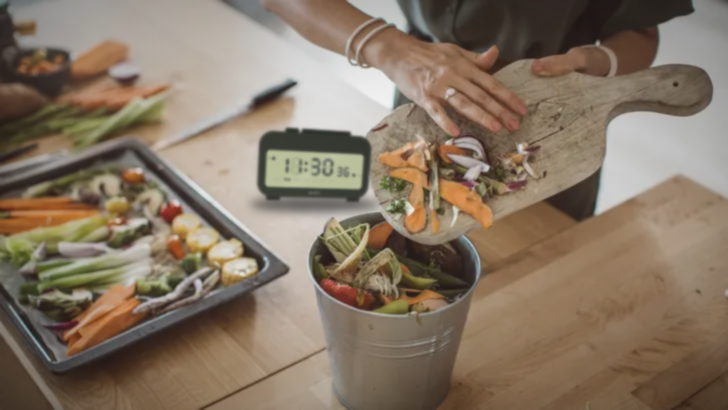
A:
11:30
